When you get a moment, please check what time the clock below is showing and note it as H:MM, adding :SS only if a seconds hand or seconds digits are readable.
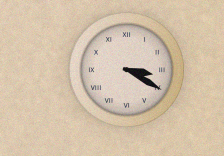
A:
3:20
